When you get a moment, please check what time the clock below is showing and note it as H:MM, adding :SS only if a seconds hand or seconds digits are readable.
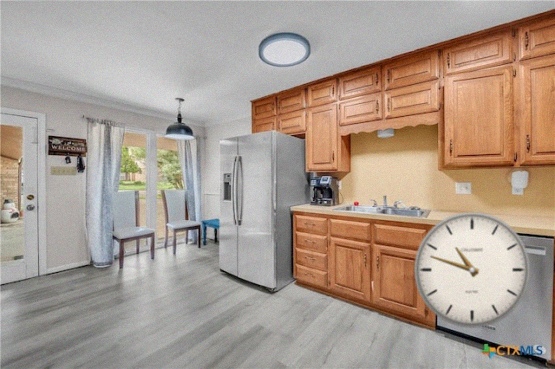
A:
10:48
